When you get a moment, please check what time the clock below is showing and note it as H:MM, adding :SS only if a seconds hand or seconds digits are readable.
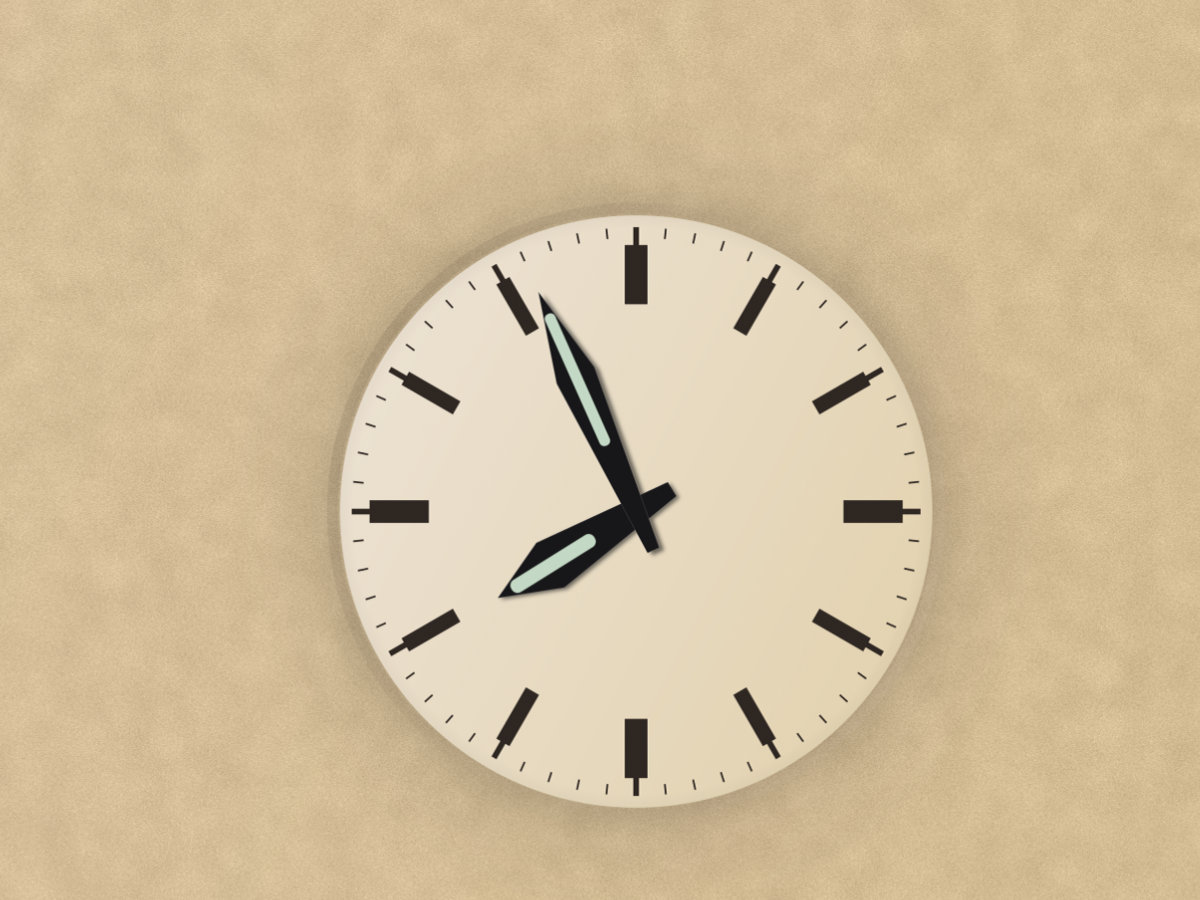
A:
7:56
